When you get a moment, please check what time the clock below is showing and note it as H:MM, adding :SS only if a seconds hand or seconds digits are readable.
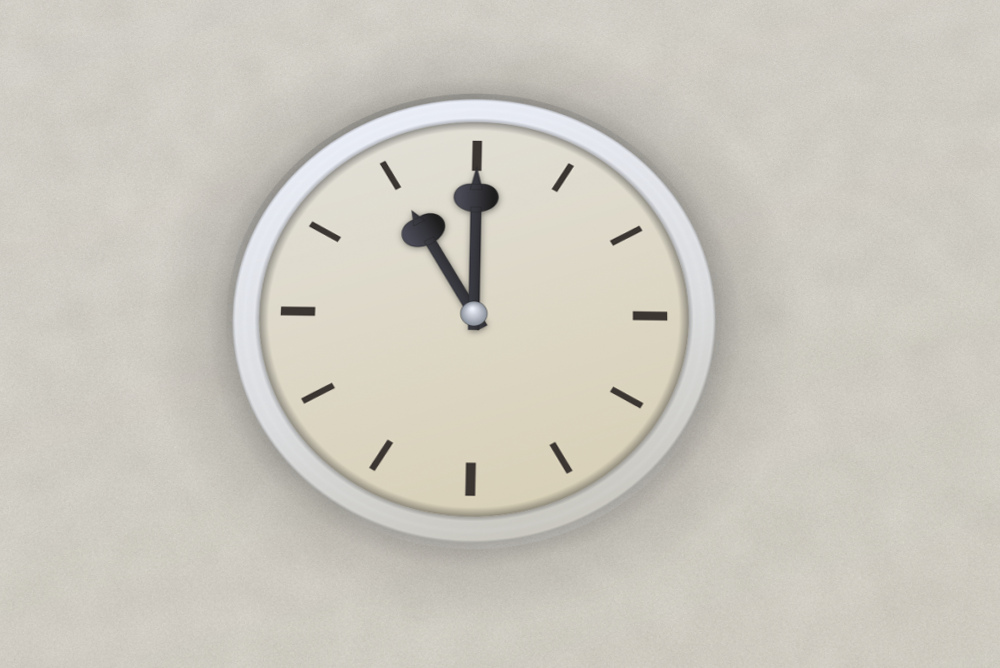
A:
11:00
